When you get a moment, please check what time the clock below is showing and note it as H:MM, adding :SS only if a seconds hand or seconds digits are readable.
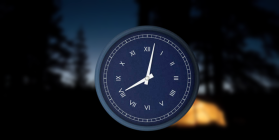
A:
8:02
